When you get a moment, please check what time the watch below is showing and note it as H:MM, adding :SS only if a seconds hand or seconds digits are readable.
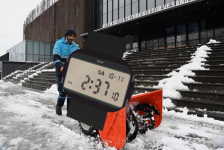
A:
2:37:10
